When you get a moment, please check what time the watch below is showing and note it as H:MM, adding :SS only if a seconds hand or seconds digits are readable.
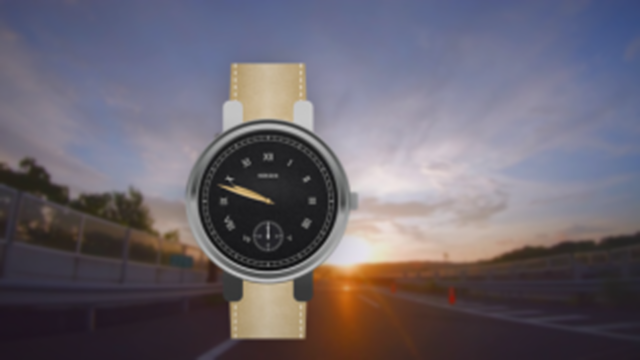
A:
9:48
